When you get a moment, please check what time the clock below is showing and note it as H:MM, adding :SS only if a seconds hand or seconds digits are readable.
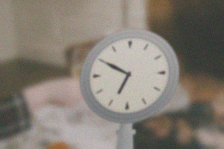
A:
6:50
